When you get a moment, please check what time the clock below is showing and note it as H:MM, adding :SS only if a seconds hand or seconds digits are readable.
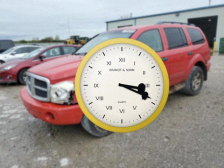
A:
3:19
